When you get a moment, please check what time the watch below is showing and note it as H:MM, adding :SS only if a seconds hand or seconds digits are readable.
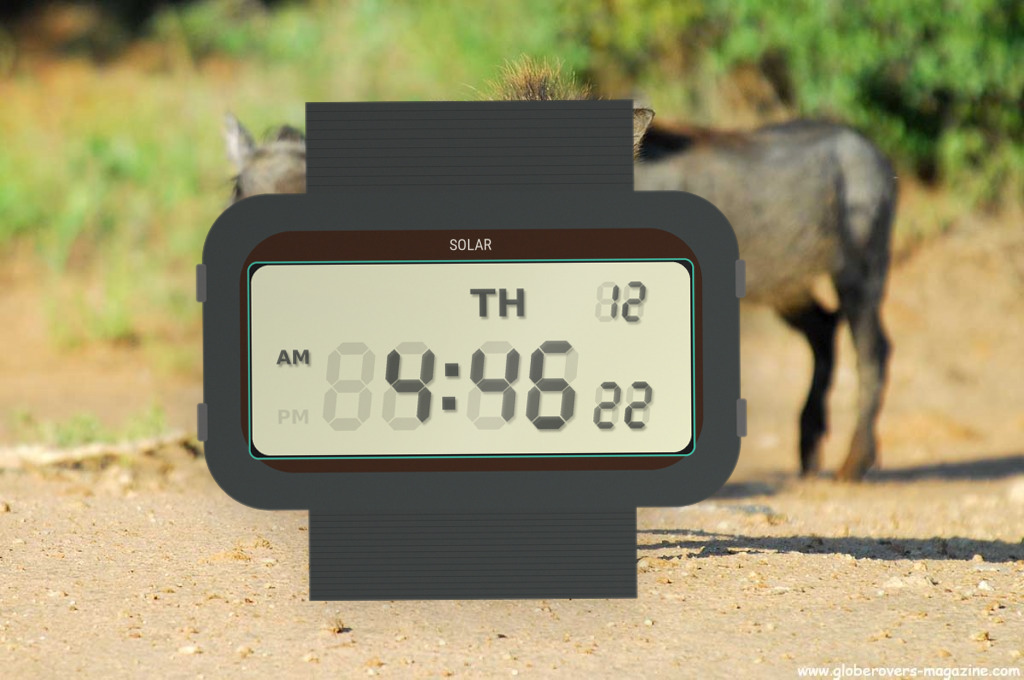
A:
4:46:22
